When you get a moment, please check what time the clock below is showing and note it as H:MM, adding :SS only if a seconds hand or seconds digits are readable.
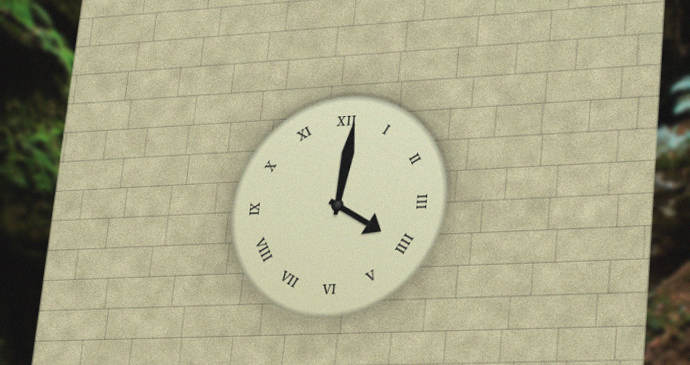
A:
4:01
